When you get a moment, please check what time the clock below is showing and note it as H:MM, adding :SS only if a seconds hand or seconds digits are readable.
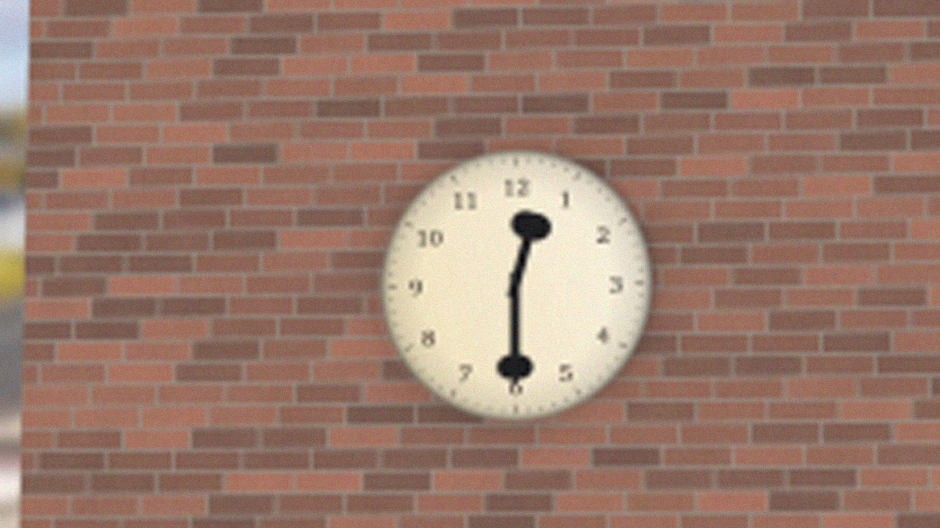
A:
12:30
